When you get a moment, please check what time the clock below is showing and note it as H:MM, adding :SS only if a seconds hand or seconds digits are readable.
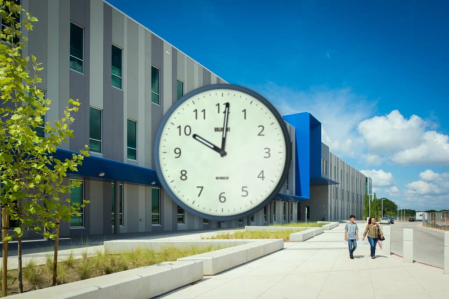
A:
10:01
